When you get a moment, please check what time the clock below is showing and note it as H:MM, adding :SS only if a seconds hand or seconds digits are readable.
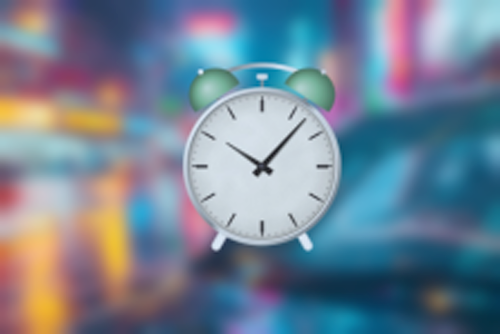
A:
10:07
